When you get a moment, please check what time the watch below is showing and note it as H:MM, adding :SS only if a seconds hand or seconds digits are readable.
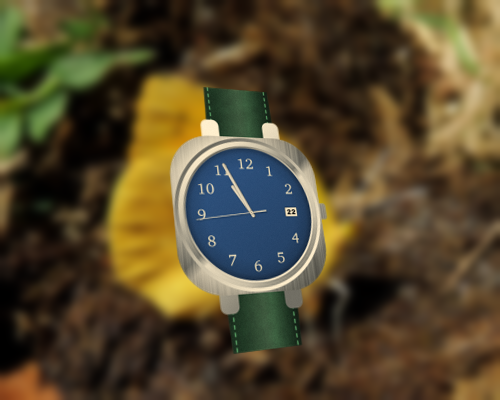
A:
10:55:44
